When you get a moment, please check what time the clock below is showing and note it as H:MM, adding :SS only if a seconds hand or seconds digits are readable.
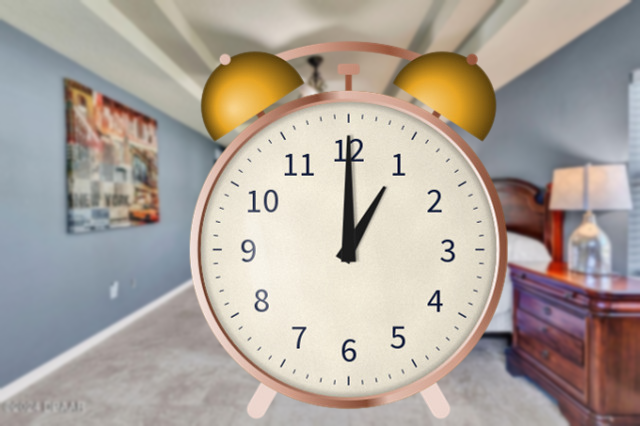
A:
1:00
